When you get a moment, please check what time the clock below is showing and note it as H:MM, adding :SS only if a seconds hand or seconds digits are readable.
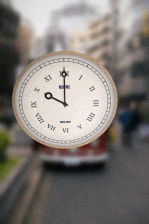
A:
10:00
